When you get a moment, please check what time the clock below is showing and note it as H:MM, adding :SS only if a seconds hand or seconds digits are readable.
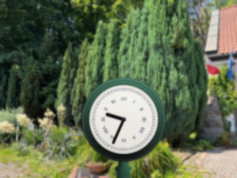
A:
9:34
